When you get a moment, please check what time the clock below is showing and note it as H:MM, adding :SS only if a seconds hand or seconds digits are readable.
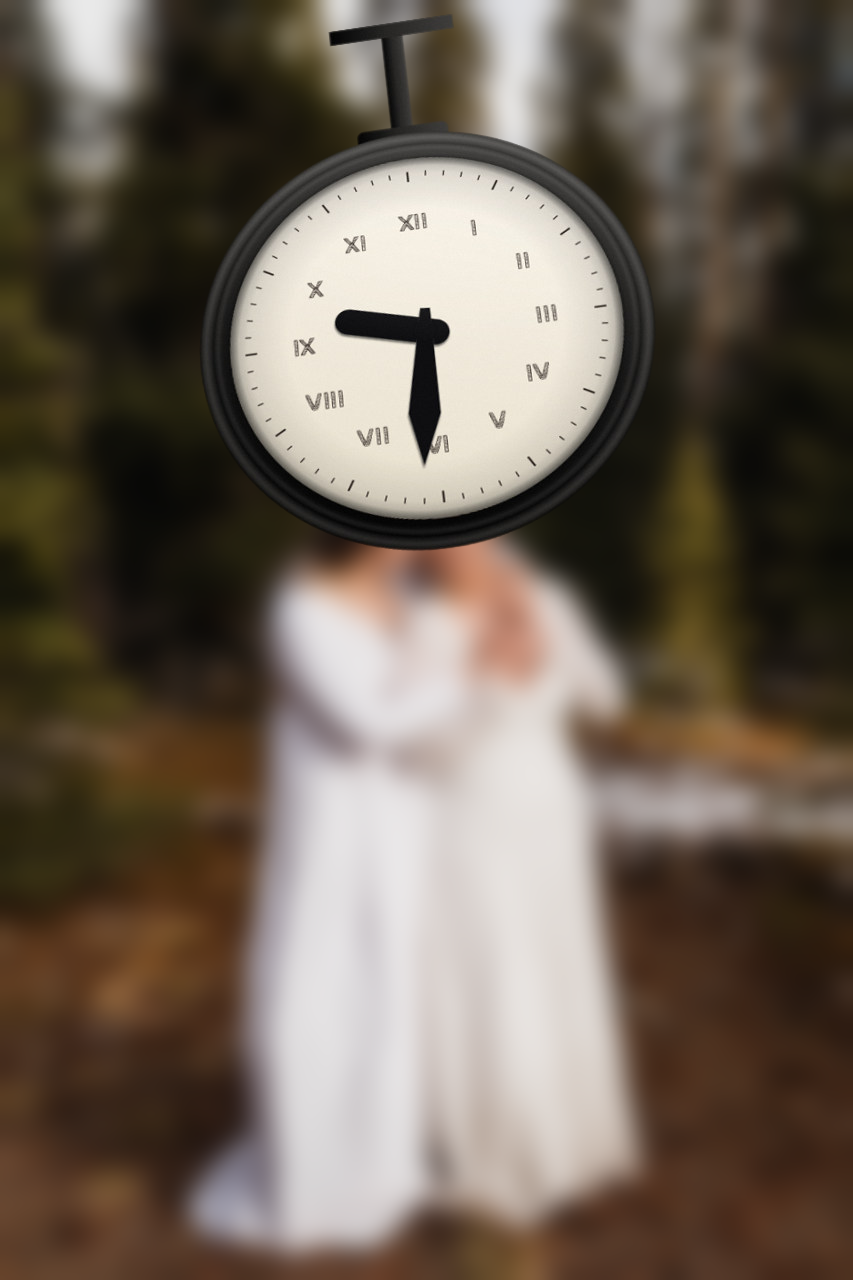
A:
9:31
